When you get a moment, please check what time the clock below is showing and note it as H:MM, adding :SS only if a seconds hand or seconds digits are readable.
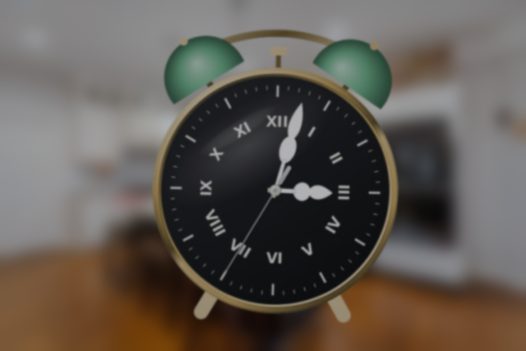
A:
3:02:35
